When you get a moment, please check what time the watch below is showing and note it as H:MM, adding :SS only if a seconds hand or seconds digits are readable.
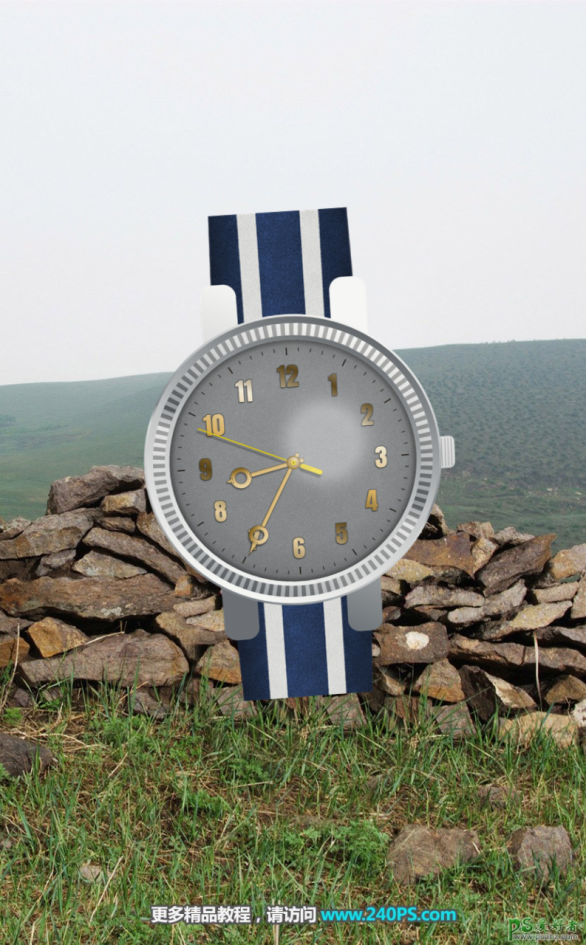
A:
8:34:49
